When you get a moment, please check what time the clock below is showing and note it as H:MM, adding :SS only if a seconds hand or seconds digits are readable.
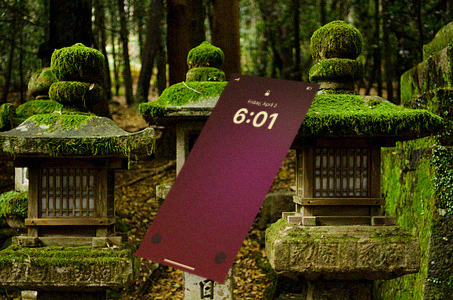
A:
6:01
